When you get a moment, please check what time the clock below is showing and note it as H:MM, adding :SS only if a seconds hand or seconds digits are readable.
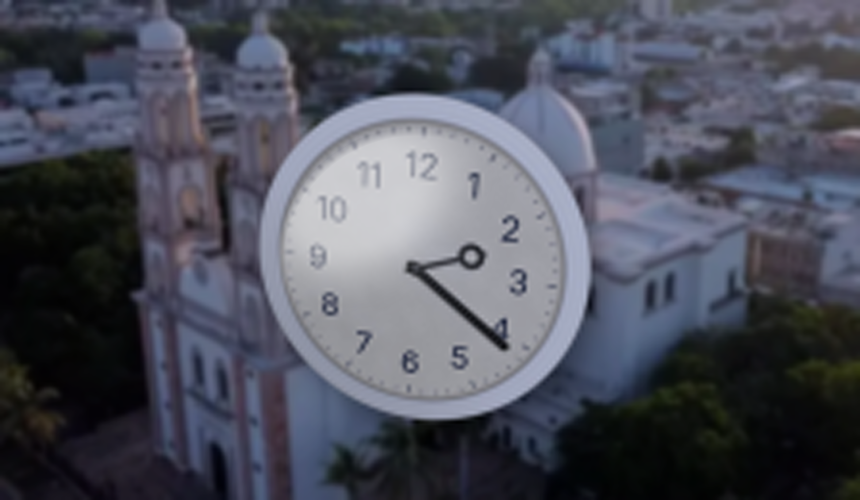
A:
2:21
